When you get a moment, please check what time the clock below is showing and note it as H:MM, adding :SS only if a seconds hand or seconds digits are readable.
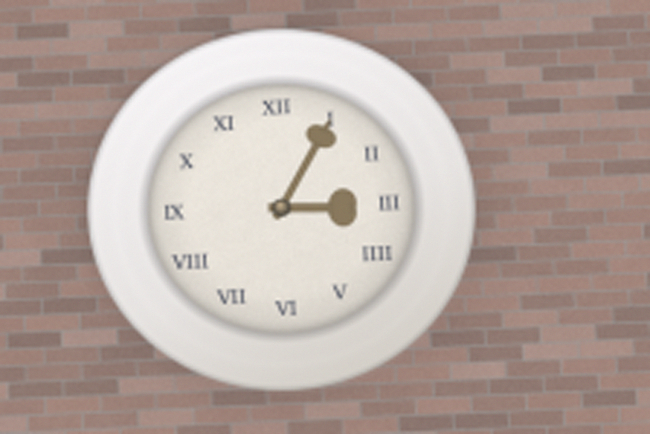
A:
3:05
